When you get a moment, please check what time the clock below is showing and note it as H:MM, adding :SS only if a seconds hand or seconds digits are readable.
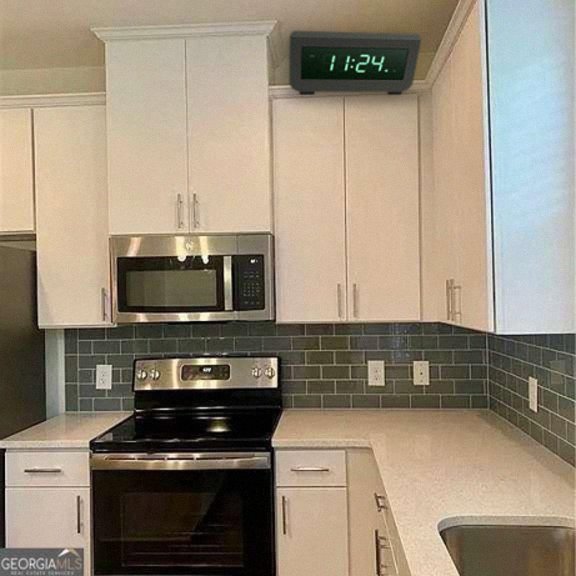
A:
11:24
